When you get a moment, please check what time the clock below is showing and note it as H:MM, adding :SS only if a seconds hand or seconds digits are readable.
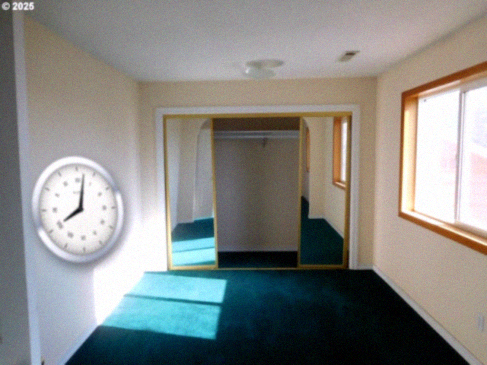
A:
8:02
